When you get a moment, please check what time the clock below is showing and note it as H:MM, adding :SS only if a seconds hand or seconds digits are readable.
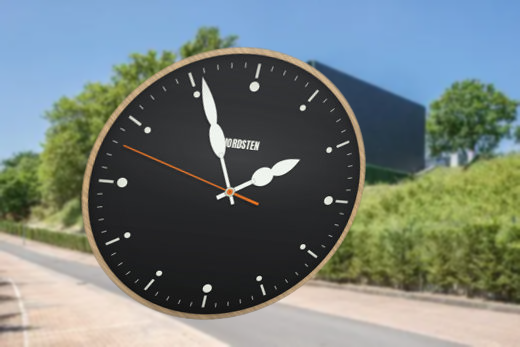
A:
1:55:48
